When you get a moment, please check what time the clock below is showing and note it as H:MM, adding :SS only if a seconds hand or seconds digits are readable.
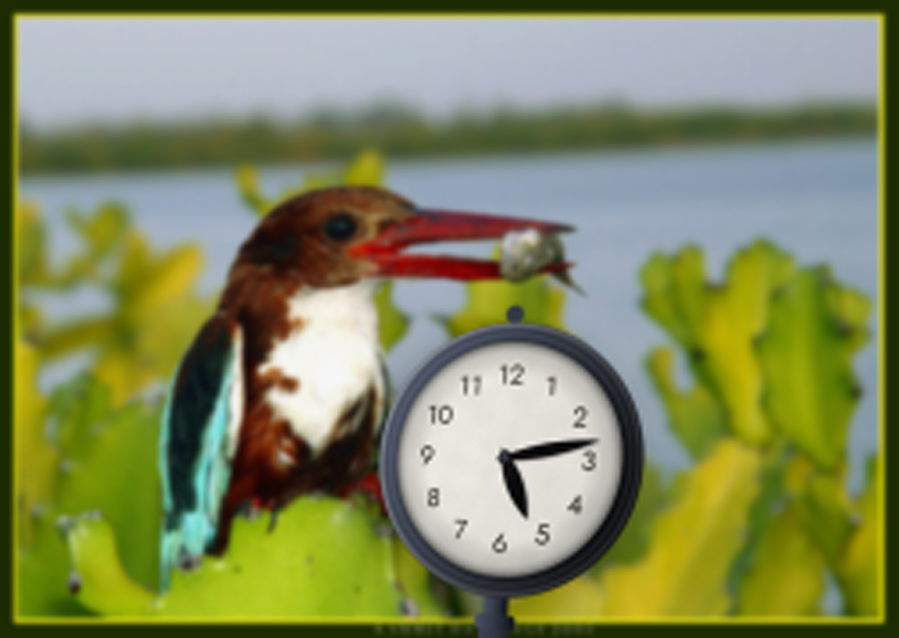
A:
5:13
